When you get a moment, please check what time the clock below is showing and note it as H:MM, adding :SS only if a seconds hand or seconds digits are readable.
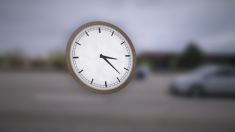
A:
3:23
